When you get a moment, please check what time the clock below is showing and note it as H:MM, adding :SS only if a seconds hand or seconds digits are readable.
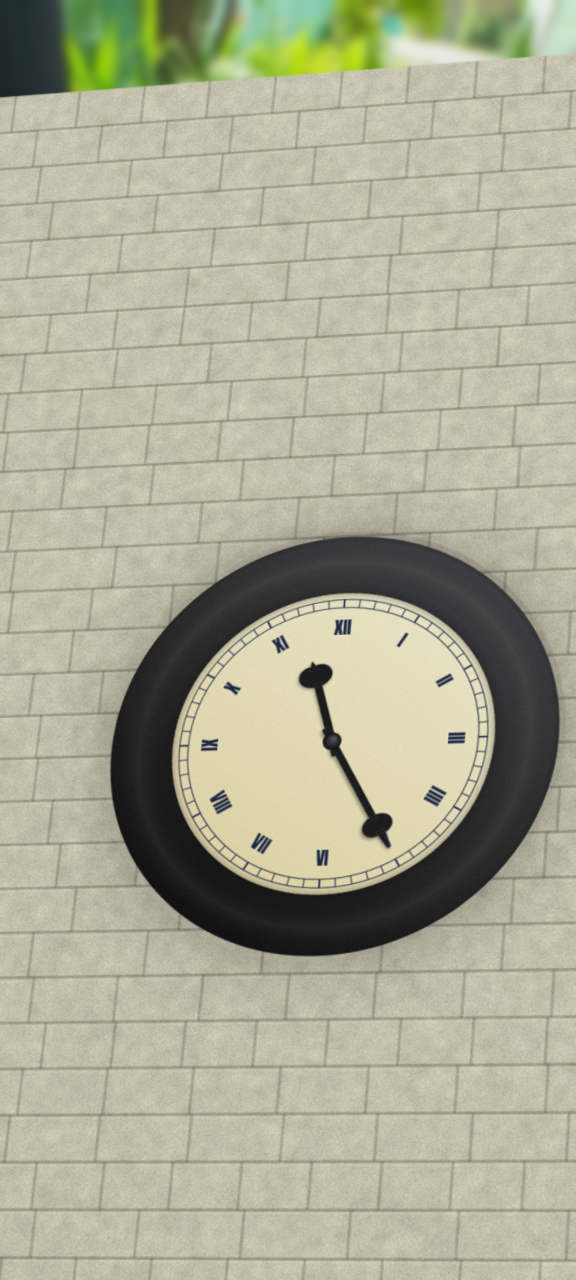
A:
11:25
